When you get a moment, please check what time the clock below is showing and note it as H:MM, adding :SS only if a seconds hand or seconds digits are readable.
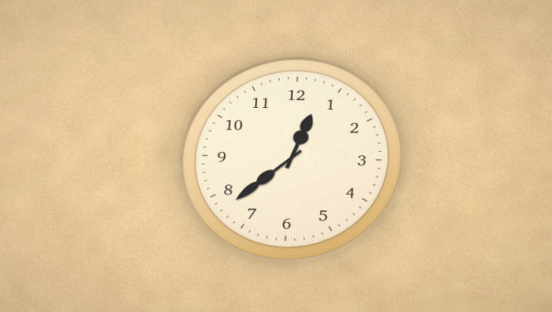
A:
12:38
